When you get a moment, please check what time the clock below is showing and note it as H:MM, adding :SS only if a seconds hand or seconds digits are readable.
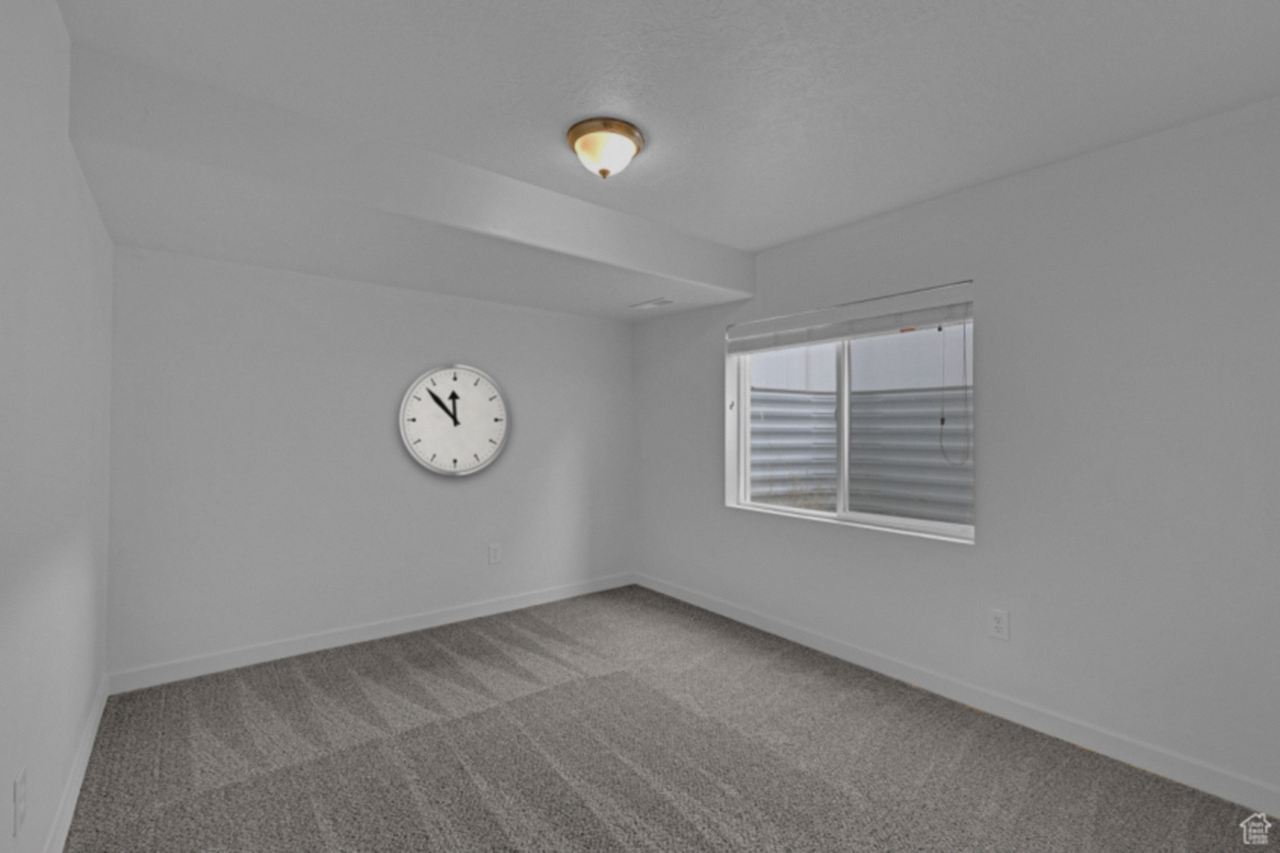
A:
11:53
